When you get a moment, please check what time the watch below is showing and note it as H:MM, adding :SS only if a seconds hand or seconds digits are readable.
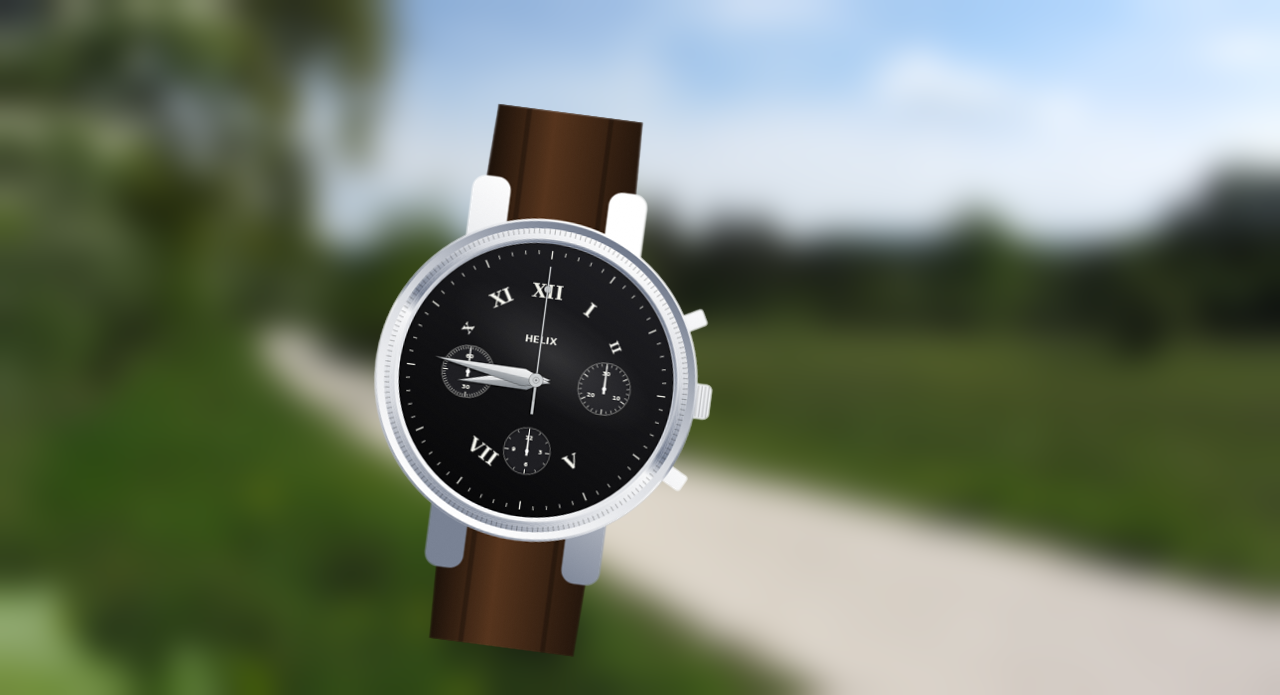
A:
8:46
